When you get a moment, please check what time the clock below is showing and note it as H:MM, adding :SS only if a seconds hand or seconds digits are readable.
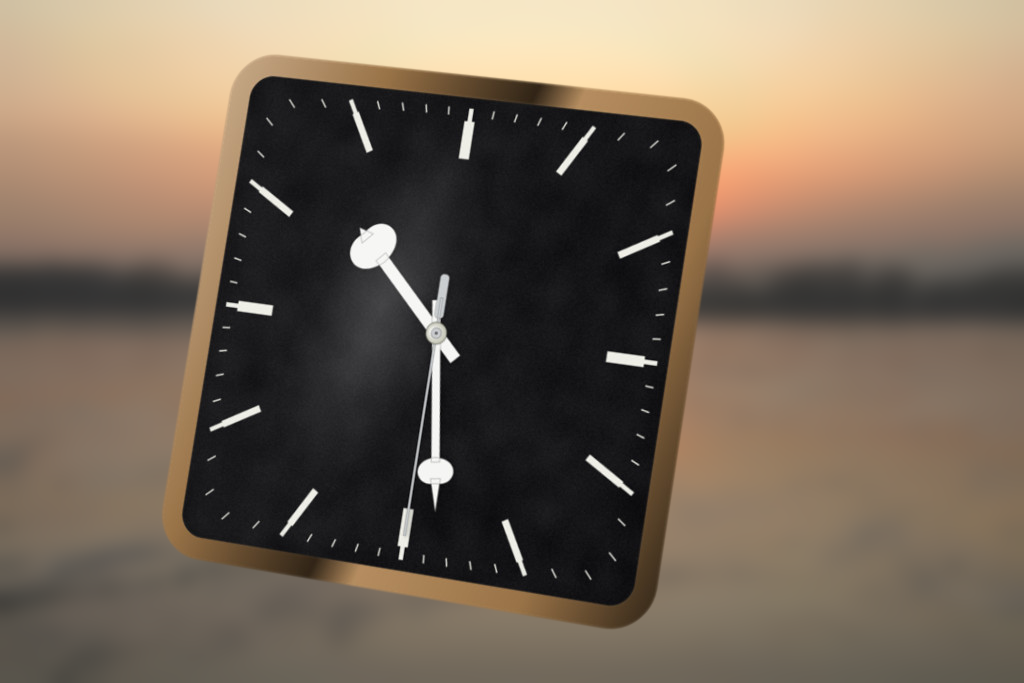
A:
10:28:30
